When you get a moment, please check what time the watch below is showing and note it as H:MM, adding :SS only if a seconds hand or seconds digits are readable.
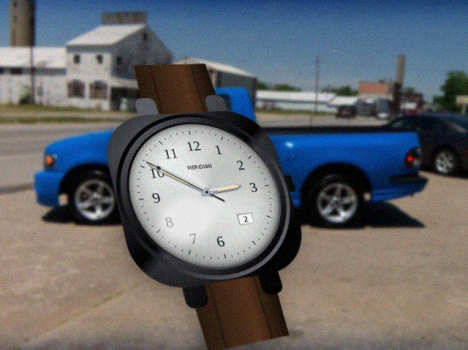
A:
2:50:51
